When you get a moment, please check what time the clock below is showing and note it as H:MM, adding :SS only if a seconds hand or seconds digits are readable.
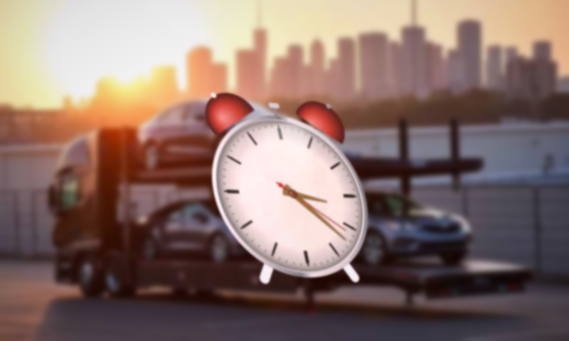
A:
3:22:21
